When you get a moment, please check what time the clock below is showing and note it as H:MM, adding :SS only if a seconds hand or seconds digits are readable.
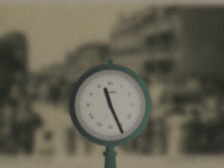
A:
11:26
